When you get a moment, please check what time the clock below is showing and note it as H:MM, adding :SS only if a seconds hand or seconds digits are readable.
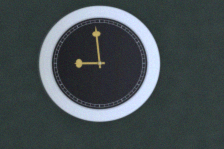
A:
8:59
